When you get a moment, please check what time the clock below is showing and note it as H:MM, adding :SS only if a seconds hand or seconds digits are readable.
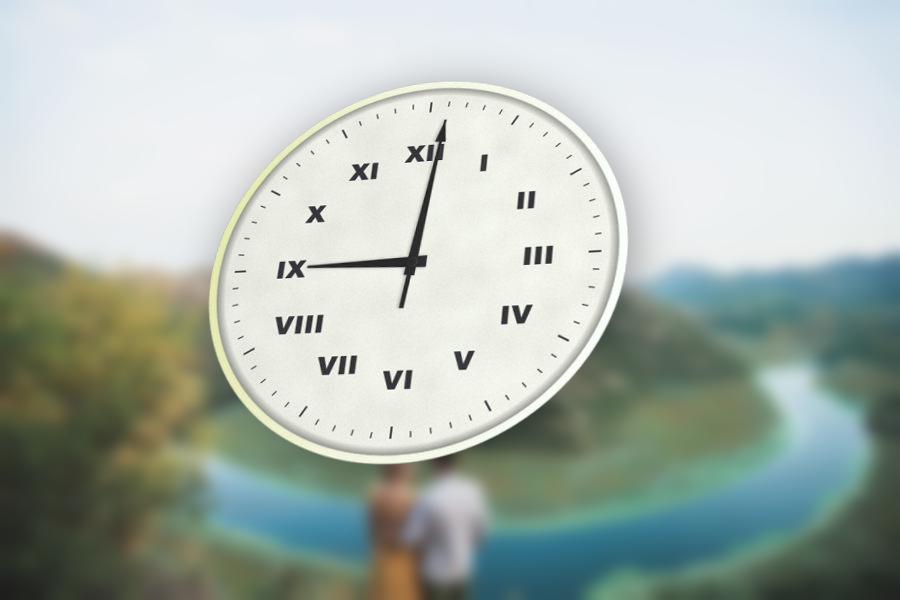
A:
9:01:01
